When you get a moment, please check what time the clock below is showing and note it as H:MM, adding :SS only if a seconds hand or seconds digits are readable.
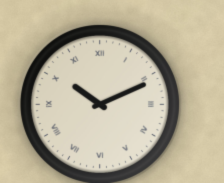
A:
10:11
